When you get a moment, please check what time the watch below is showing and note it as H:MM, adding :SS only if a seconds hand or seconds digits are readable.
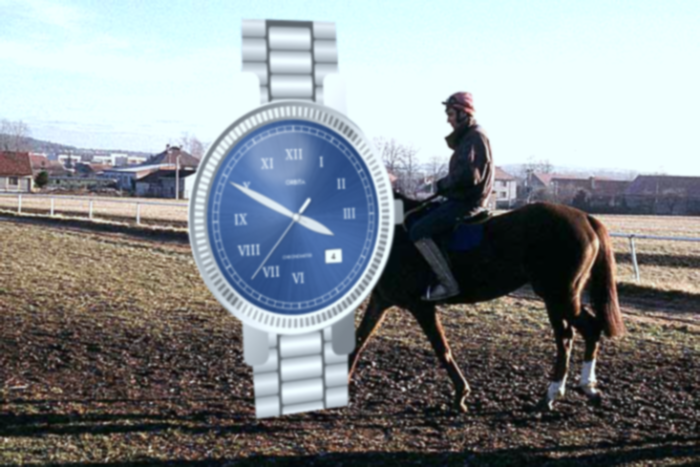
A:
3:49:37
